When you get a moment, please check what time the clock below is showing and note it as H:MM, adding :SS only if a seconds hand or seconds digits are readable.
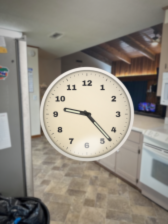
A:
9:23
